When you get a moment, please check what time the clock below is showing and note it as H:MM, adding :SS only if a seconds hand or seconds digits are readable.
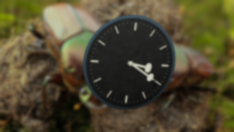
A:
3:20
